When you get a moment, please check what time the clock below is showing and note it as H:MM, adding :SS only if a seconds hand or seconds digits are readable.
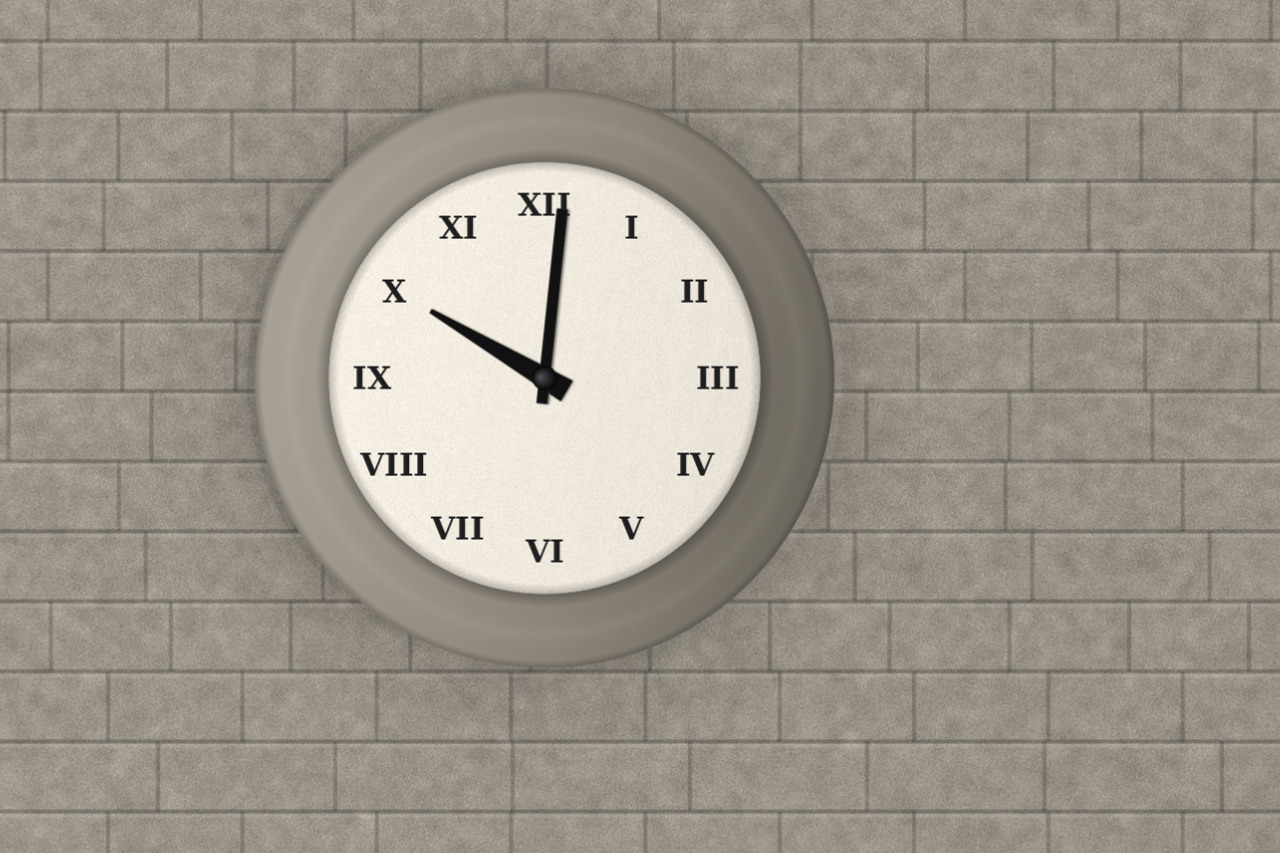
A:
10:01
